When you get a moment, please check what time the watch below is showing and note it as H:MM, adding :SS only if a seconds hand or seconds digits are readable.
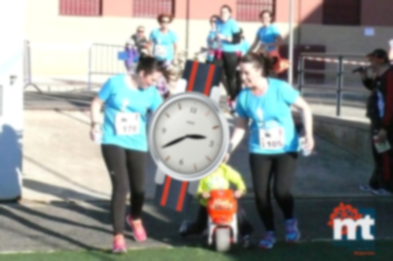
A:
2:39
